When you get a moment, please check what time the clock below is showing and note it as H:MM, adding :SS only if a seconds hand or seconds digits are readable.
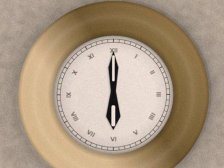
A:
6:00
